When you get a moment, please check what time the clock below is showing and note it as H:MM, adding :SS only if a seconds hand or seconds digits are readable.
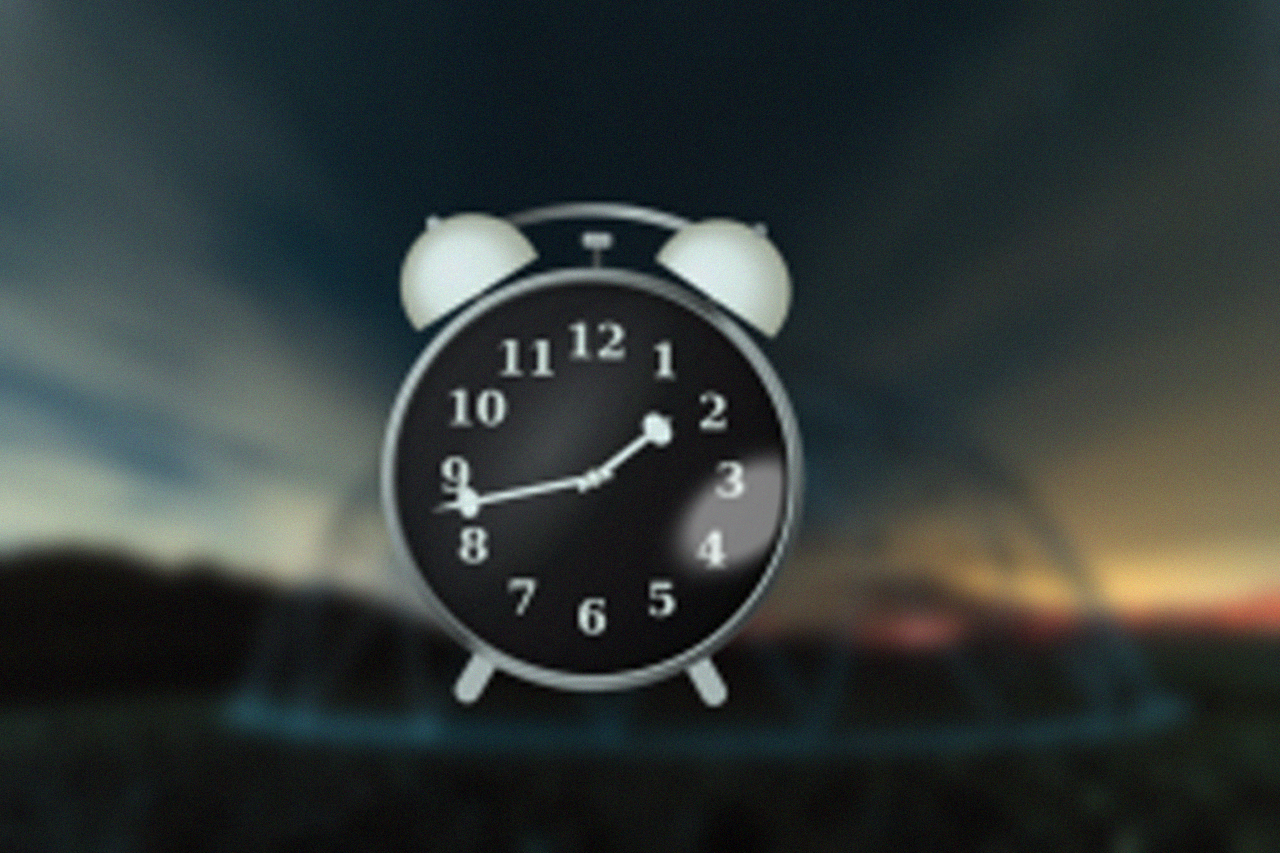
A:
1:43
